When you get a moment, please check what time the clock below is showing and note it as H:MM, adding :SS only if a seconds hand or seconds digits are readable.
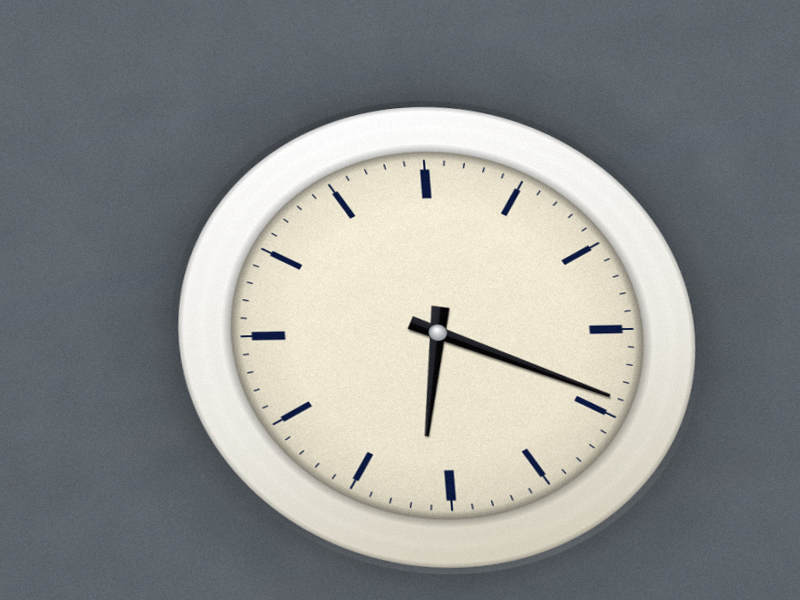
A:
6:19
